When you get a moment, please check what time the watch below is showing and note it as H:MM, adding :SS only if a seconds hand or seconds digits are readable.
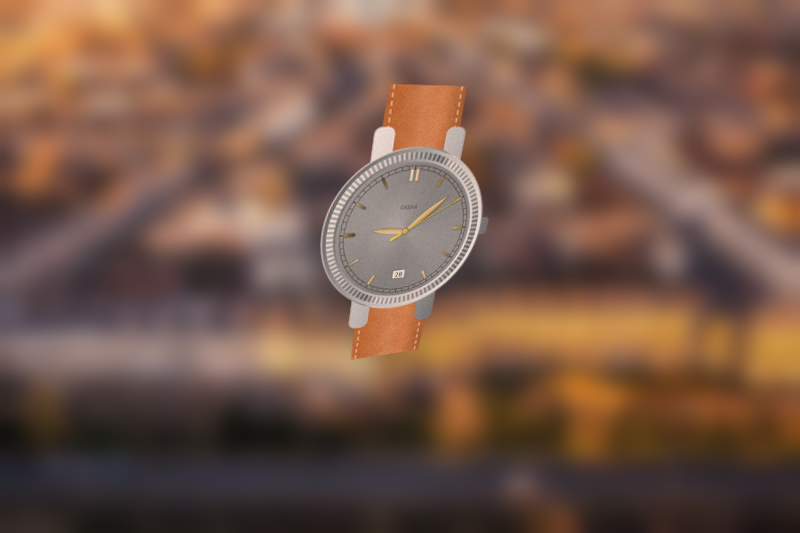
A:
9:08:10
